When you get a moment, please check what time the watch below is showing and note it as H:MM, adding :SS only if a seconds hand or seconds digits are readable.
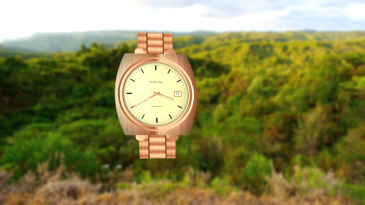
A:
3:40
